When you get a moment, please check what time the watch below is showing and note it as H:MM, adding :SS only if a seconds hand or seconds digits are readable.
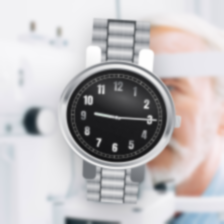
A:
9:15
